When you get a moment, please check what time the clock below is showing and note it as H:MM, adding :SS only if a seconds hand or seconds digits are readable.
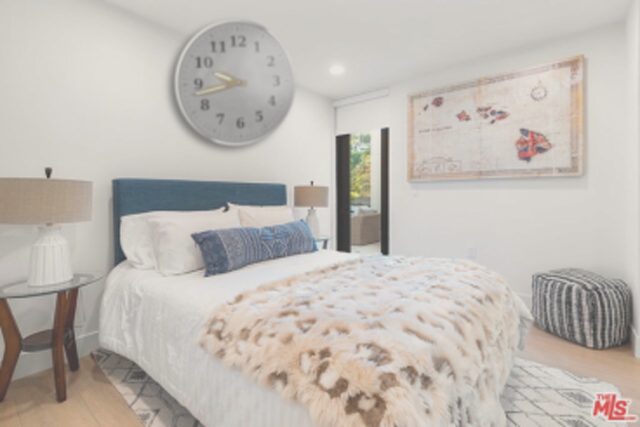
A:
9:43
